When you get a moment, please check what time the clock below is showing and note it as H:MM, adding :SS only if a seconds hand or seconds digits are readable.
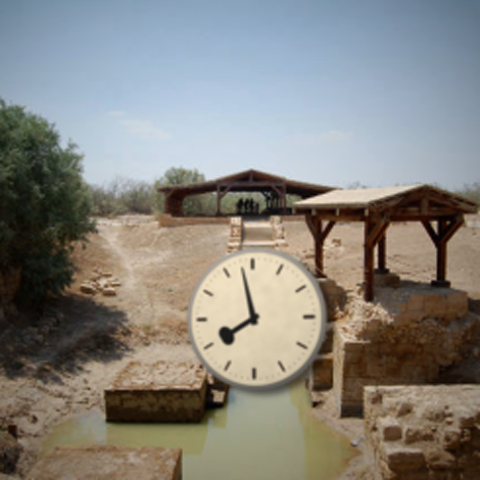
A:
7:58
